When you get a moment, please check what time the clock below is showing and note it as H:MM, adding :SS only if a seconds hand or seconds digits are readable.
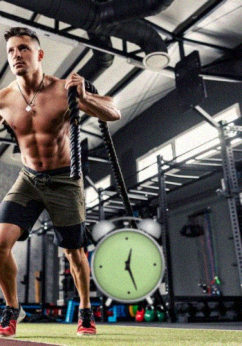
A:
12:27
